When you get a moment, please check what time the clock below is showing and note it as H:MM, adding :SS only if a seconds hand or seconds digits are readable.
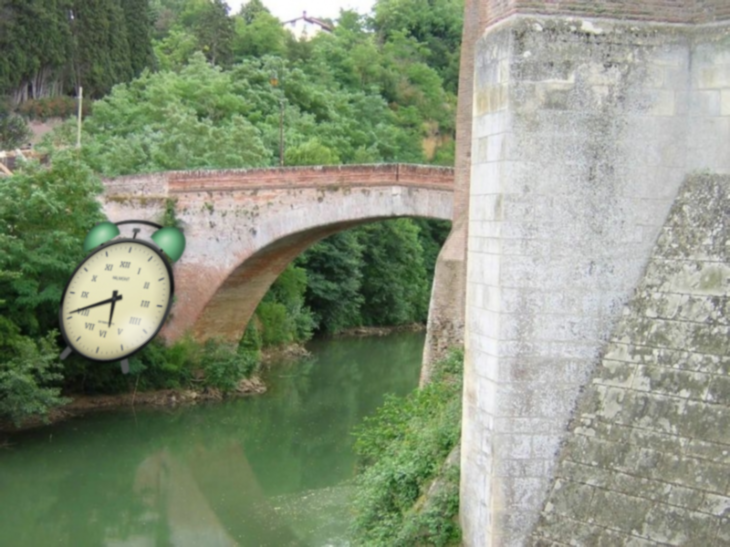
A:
5:41
